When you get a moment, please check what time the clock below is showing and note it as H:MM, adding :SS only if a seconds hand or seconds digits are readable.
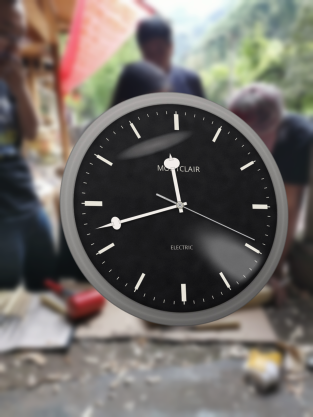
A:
11:42:19
